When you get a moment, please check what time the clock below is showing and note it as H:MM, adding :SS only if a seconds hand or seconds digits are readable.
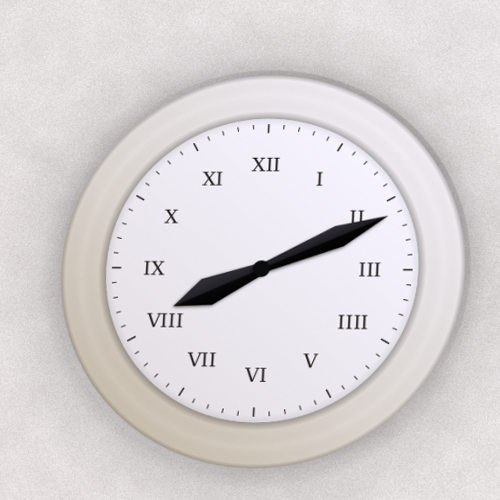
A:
8:11
